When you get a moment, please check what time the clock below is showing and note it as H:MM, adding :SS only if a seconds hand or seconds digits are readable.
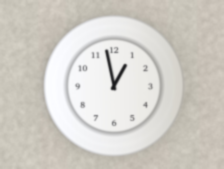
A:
12:58
